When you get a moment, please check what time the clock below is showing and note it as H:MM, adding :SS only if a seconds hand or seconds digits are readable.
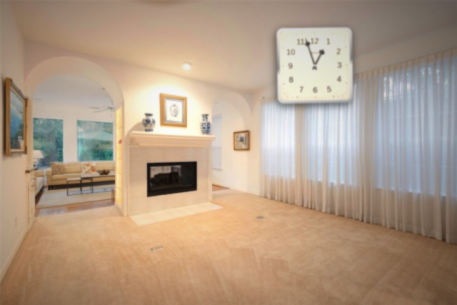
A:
12:57
